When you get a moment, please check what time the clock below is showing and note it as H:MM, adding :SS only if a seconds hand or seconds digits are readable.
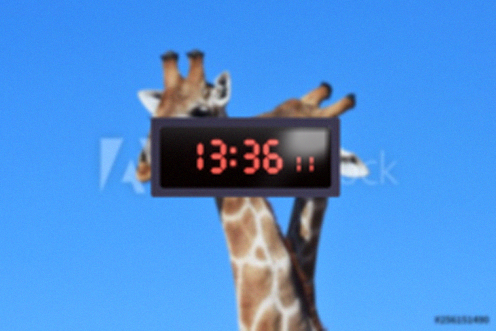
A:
13:36:11
